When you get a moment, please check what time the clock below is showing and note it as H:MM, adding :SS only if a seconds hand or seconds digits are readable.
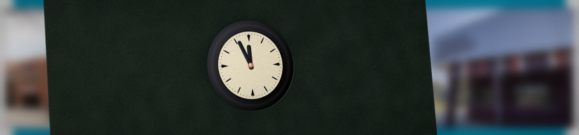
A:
11:56
